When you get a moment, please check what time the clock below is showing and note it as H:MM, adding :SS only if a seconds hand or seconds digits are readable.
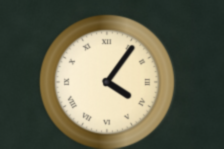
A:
4:06
